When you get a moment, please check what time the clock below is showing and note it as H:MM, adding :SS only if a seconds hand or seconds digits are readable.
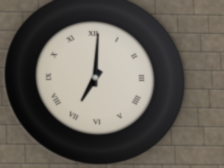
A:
7:01
